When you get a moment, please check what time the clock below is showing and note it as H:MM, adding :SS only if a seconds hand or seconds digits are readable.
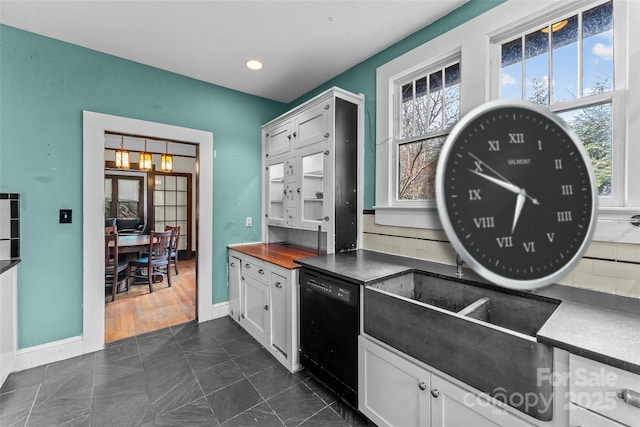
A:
6:48:51
